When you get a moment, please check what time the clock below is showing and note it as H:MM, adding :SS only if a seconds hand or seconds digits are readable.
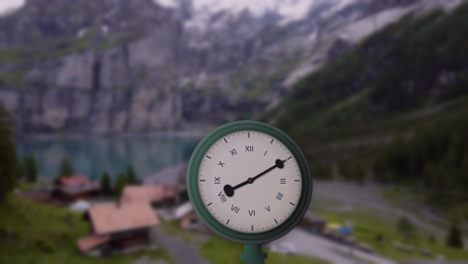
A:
8:10
